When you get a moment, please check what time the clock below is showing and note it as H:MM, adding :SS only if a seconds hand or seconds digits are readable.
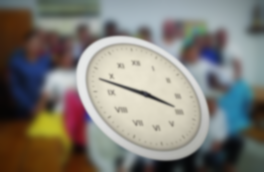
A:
3:48
